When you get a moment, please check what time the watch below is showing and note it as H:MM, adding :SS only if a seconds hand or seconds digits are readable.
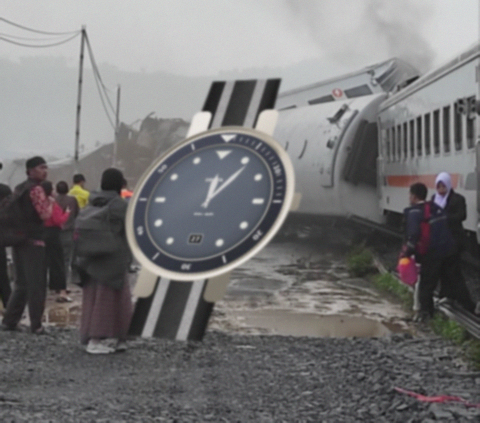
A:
12:06
